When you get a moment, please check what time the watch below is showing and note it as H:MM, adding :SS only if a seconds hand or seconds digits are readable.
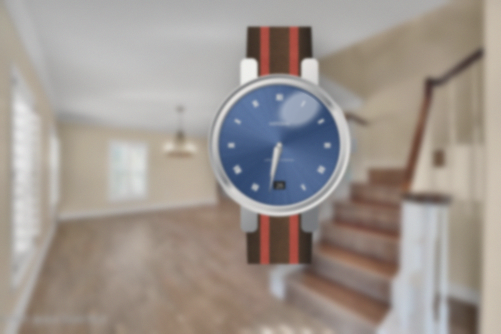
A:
6:32
